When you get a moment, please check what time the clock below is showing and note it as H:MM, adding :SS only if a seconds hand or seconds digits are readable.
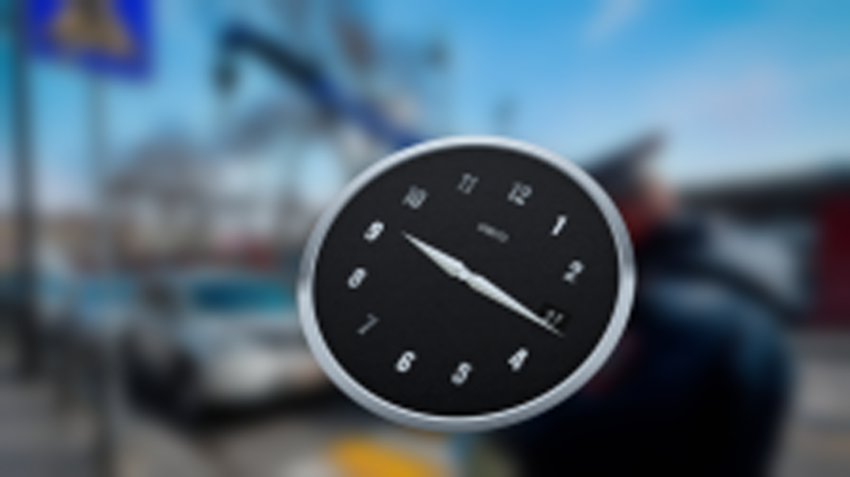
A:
9:16
